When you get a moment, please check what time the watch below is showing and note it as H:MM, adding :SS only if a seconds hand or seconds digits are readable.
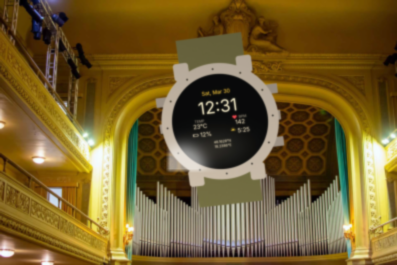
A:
12:31
